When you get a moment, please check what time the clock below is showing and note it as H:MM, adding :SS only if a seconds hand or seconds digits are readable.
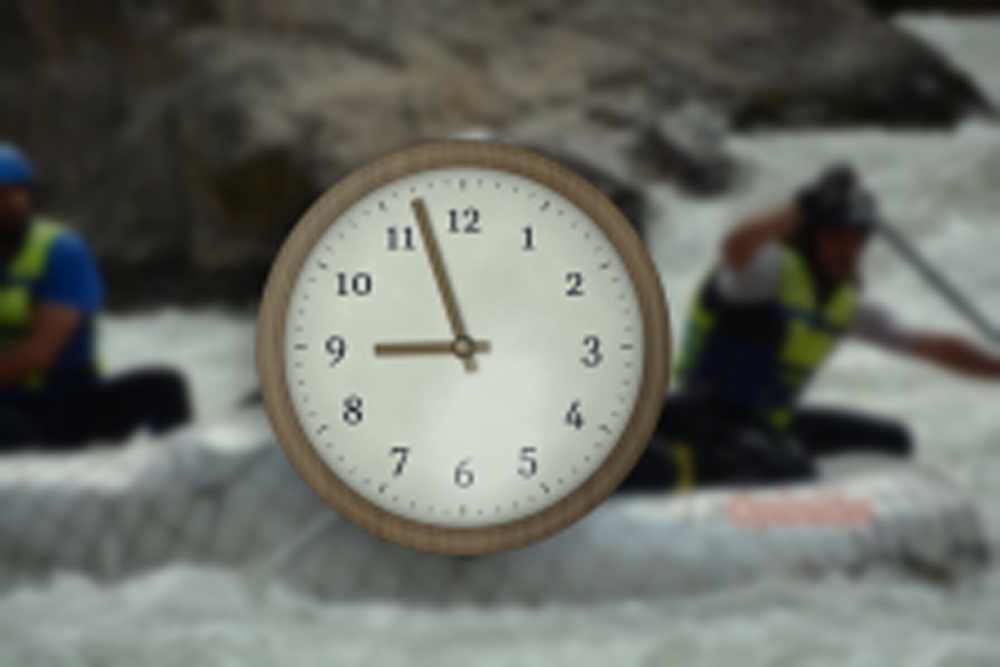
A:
8:57
